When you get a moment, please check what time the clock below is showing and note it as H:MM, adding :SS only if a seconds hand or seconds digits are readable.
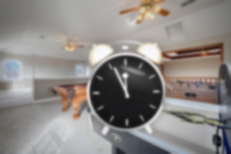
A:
11:56
